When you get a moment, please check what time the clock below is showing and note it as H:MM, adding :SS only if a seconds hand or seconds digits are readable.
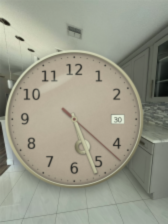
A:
5:26:22
